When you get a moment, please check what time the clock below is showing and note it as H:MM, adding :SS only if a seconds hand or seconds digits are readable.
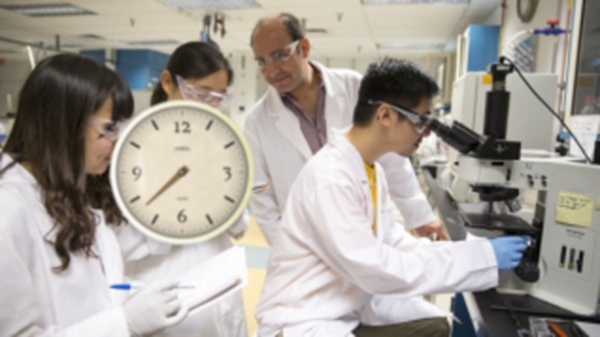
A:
7:38
